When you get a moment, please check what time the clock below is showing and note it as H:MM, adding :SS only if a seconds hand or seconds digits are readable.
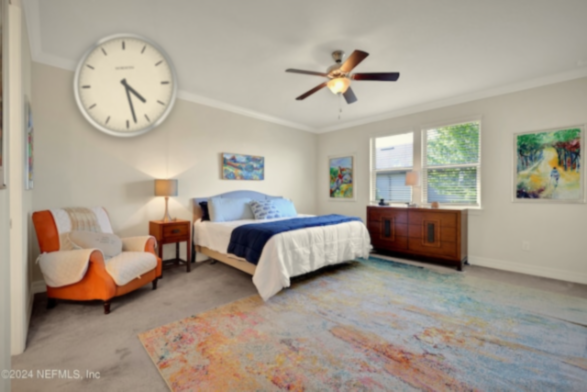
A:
4:28
